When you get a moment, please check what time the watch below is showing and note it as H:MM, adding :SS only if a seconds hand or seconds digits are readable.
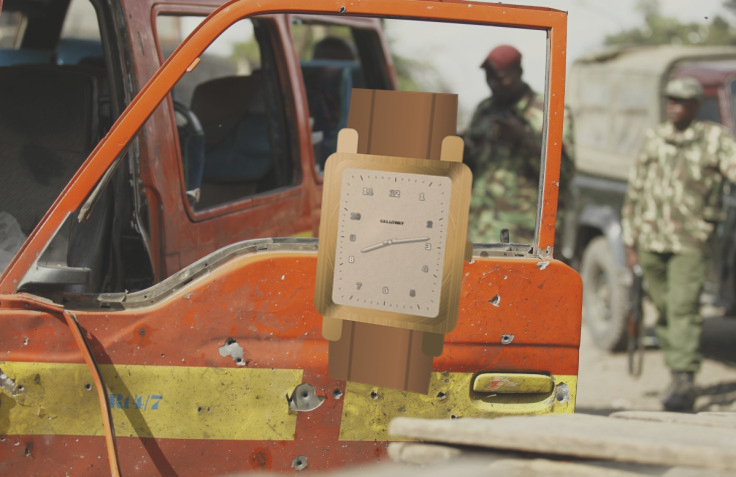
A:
8:13
